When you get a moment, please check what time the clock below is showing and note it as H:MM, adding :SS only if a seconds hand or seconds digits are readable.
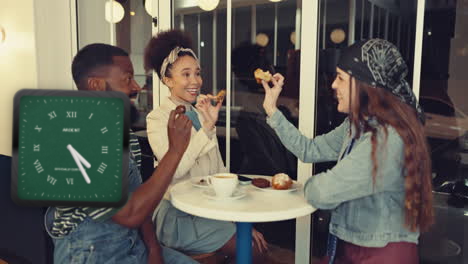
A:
4:25
